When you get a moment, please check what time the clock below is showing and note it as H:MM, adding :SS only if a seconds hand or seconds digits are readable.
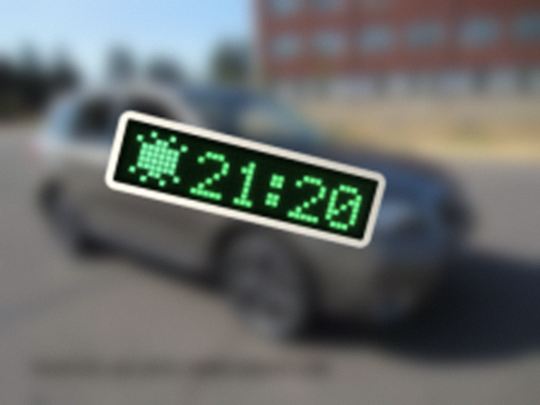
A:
21:20
